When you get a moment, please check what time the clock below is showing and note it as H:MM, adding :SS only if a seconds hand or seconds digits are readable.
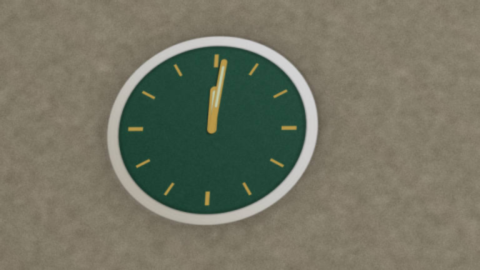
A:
12:01
